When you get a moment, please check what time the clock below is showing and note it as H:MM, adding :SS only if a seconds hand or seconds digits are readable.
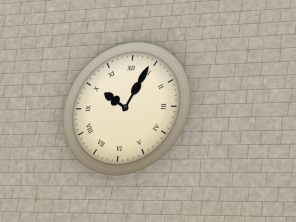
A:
10:04
